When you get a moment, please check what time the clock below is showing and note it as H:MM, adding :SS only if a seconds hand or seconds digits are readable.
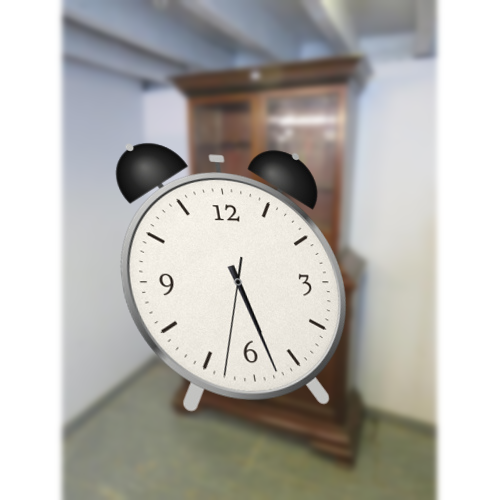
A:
5:27:33
